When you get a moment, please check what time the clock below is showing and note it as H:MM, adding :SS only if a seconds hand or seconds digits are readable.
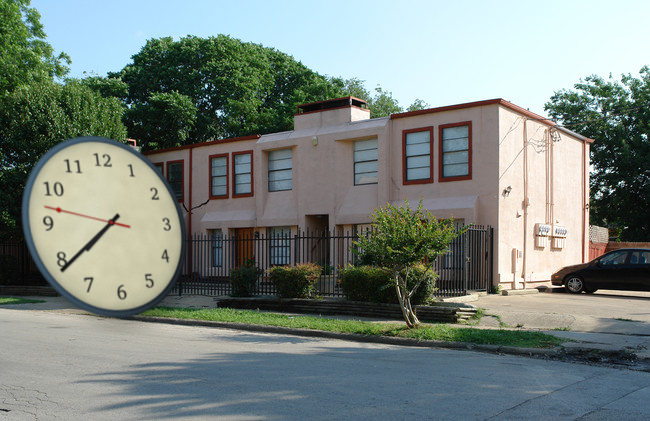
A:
7:38:47
